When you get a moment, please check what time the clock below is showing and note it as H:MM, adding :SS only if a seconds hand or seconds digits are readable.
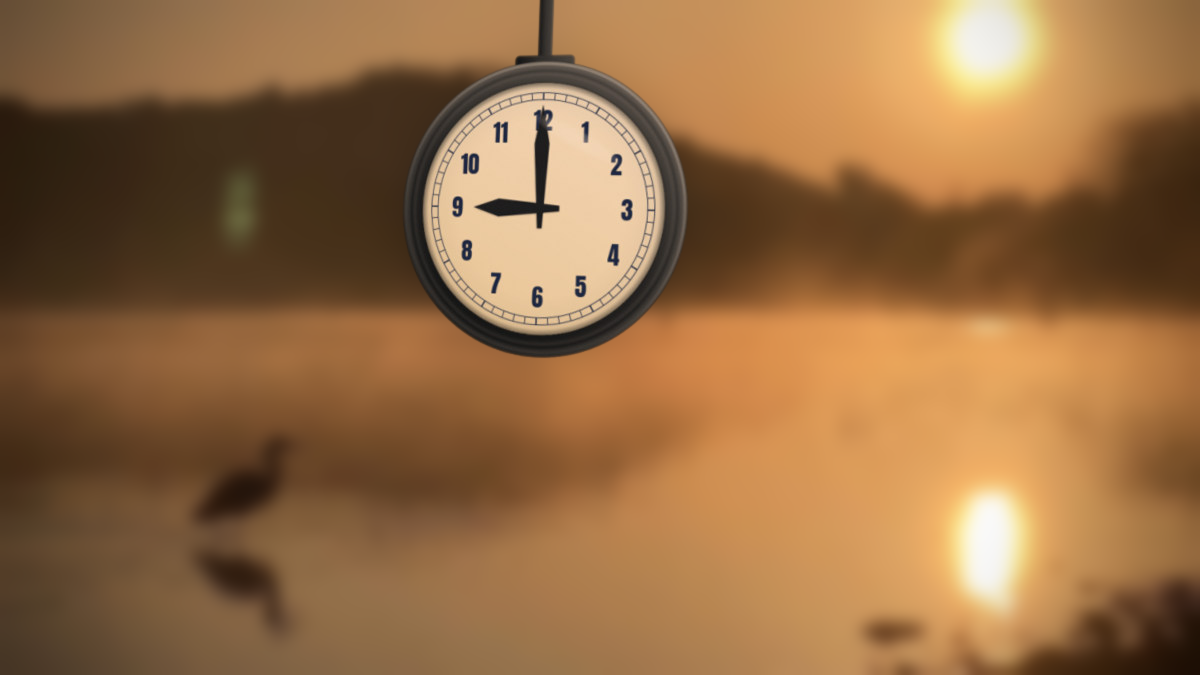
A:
9:00
